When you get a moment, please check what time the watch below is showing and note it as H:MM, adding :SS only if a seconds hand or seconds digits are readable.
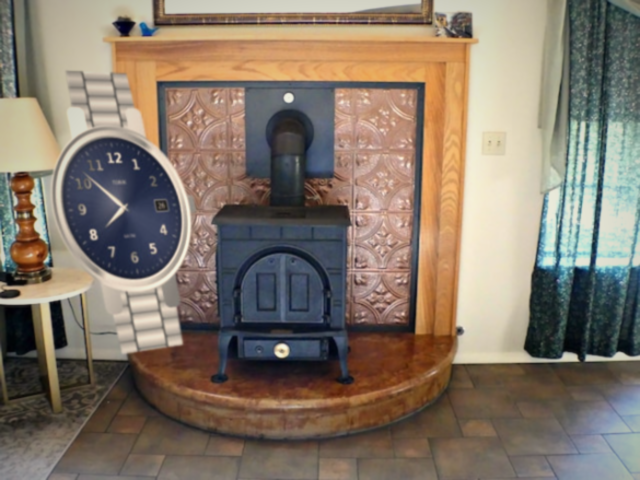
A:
7:52
